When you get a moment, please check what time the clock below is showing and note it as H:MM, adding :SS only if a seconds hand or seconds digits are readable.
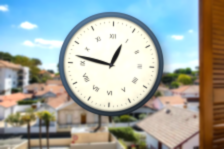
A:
12:47
